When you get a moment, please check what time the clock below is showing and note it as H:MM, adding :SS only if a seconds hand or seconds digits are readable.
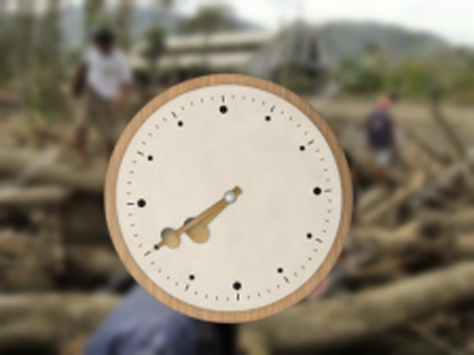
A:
7:40
